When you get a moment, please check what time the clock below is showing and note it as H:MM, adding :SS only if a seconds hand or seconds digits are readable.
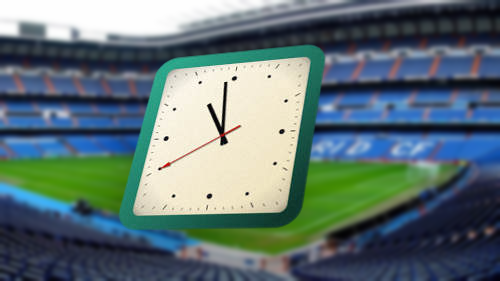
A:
10:58:40
